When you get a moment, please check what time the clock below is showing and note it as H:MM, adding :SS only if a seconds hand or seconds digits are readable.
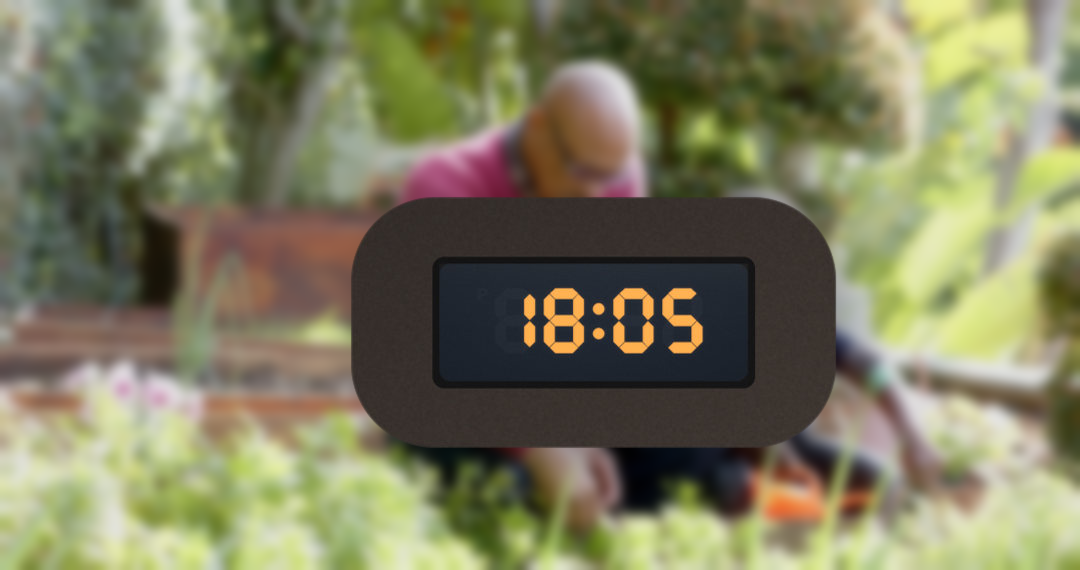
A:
18:05
